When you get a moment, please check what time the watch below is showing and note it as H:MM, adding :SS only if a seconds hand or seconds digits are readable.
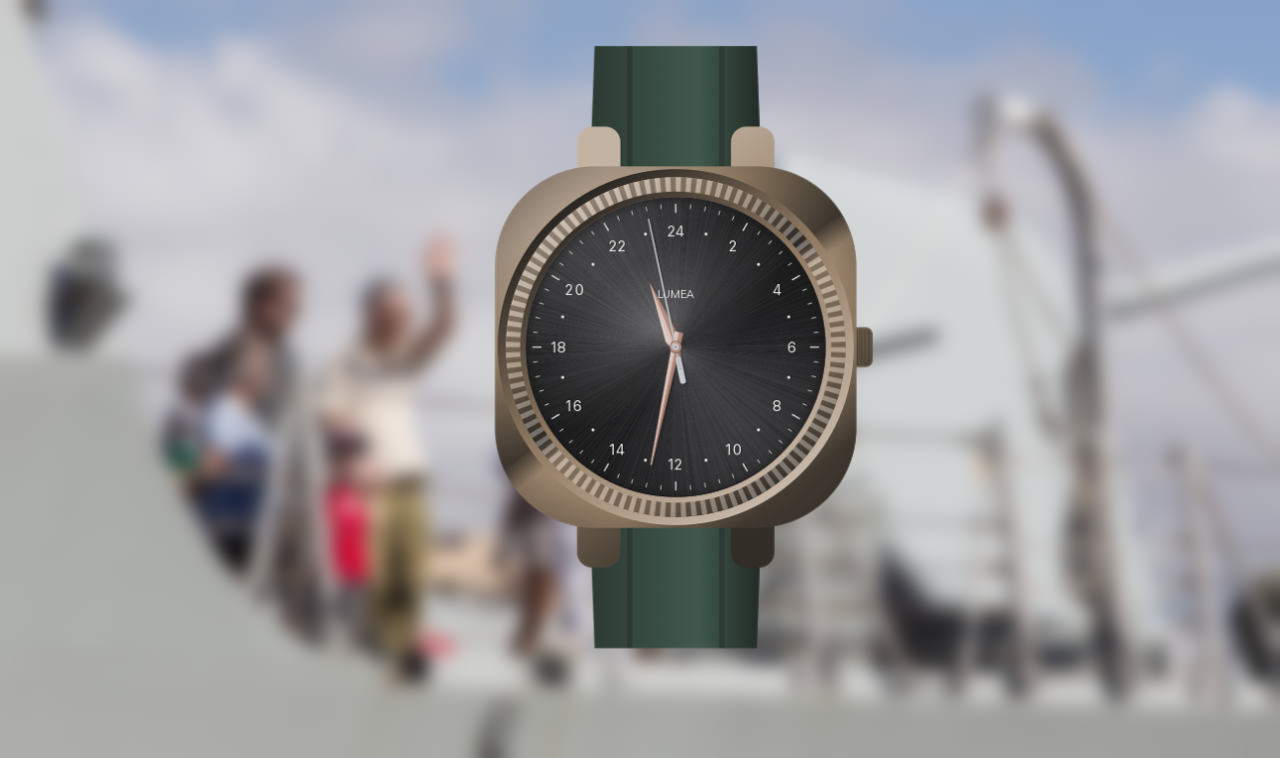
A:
22:31:58
